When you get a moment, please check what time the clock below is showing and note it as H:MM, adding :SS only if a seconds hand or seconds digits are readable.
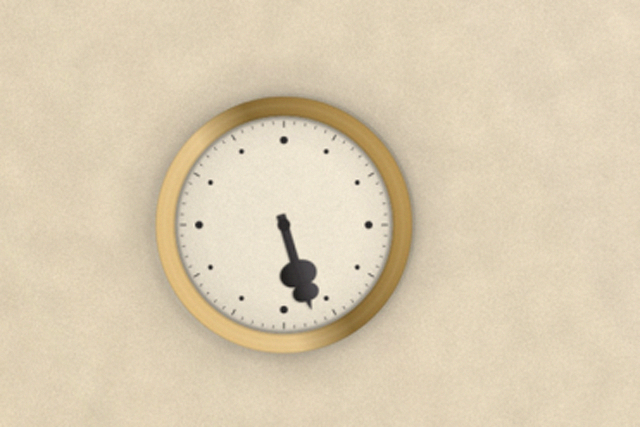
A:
5:27
